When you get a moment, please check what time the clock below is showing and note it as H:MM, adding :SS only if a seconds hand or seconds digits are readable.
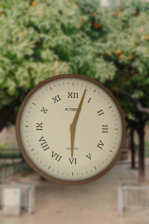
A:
6:03
